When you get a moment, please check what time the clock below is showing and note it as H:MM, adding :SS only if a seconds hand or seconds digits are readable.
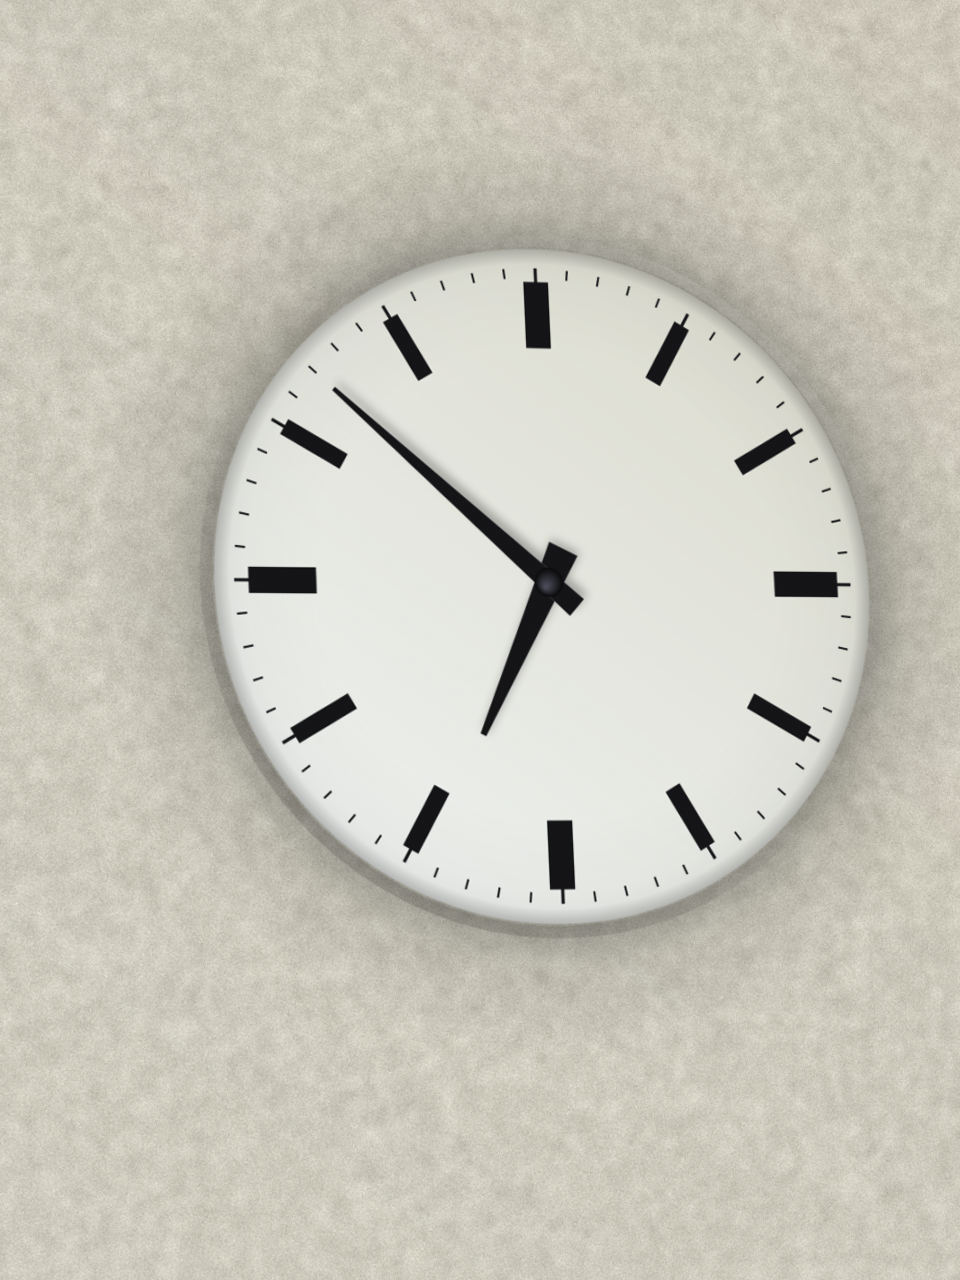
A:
6:52
